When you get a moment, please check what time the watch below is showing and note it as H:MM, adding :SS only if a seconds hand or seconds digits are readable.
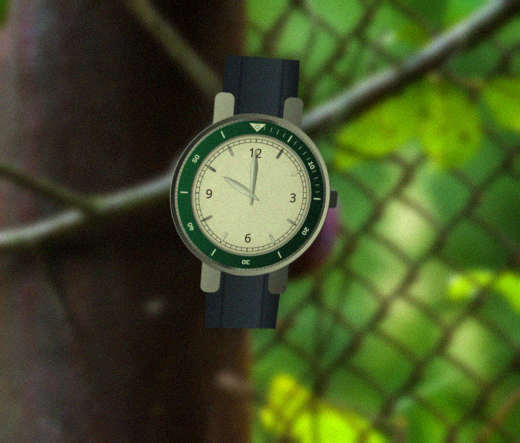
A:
10:00
